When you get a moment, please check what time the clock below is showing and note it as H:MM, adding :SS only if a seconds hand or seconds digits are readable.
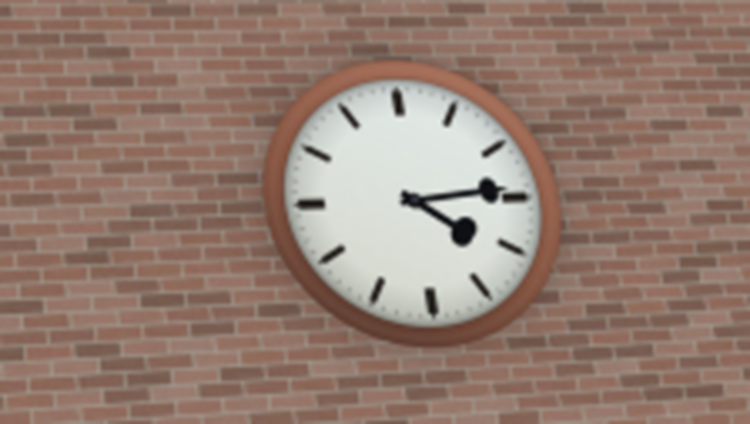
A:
4:14
